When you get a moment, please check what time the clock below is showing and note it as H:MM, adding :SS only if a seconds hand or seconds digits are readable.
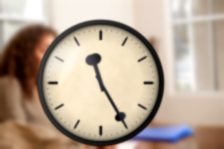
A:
11:25
